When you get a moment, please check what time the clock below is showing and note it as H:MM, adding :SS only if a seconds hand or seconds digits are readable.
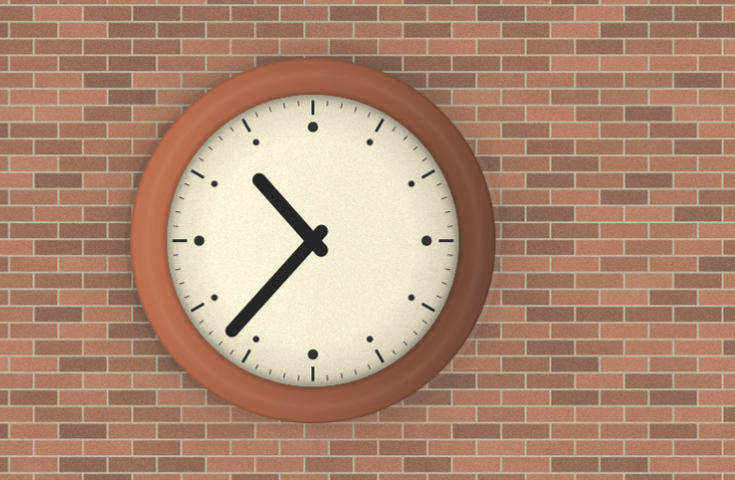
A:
10:37
